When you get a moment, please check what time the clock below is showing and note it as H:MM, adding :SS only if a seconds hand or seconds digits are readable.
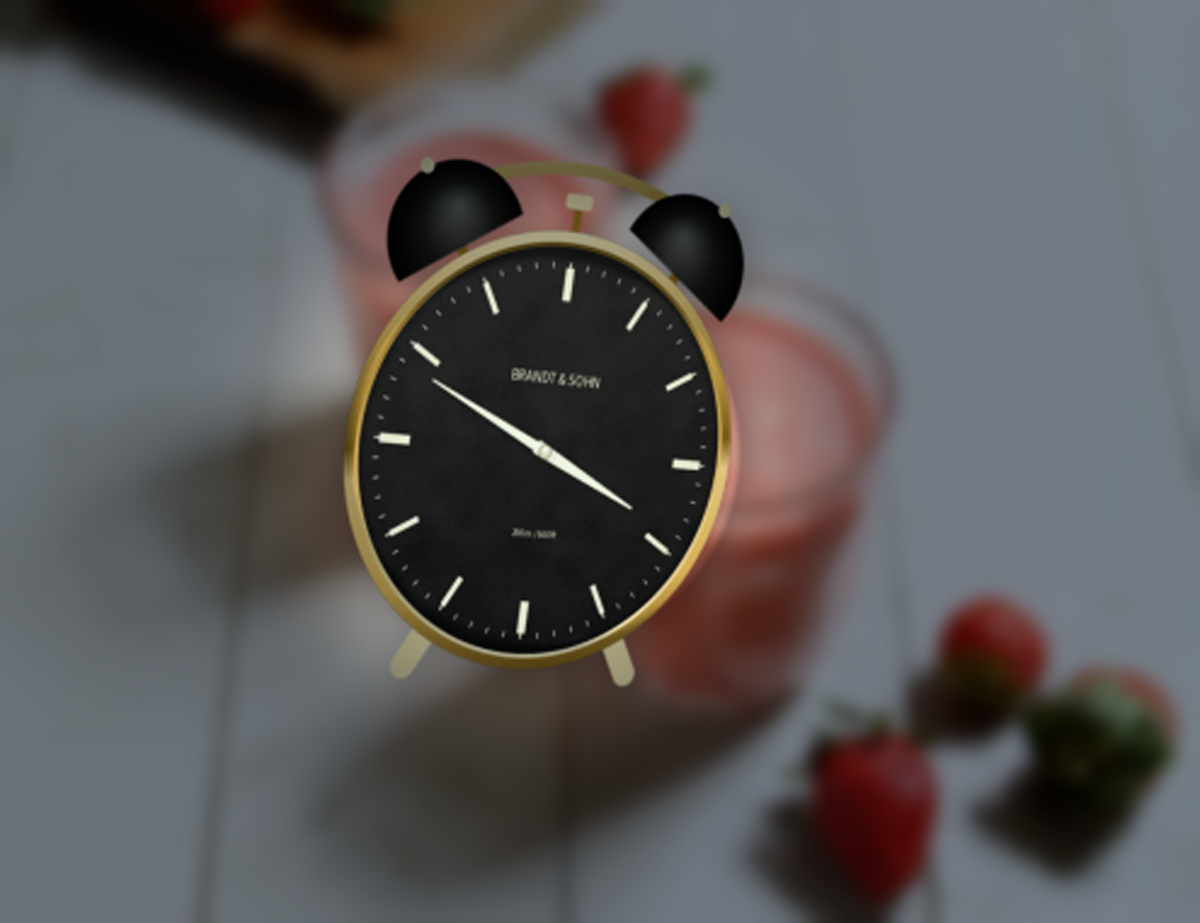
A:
3:49
